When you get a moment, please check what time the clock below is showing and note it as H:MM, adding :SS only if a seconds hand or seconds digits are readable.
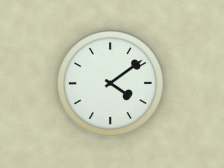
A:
4:09
